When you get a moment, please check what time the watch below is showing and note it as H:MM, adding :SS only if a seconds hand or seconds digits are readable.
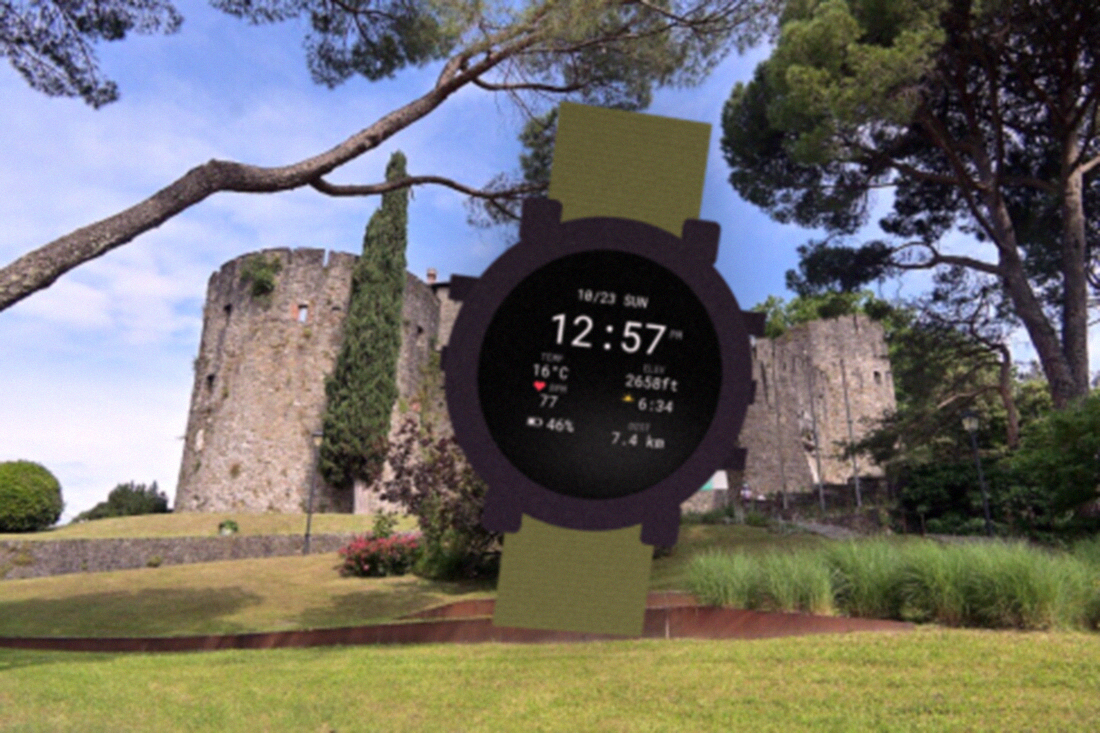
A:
12:57
